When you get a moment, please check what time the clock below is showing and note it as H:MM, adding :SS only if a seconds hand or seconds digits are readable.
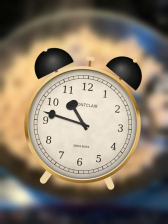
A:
10:47
